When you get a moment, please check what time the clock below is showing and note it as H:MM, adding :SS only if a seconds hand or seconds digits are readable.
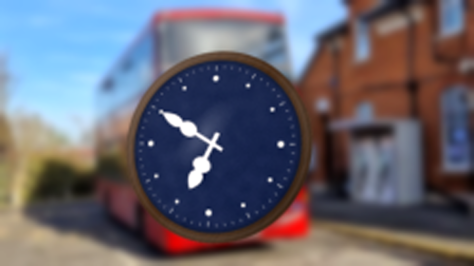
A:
6:50
